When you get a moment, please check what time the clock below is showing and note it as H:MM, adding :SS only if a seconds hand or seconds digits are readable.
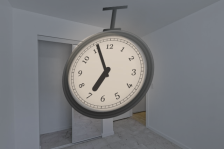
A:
6:56
